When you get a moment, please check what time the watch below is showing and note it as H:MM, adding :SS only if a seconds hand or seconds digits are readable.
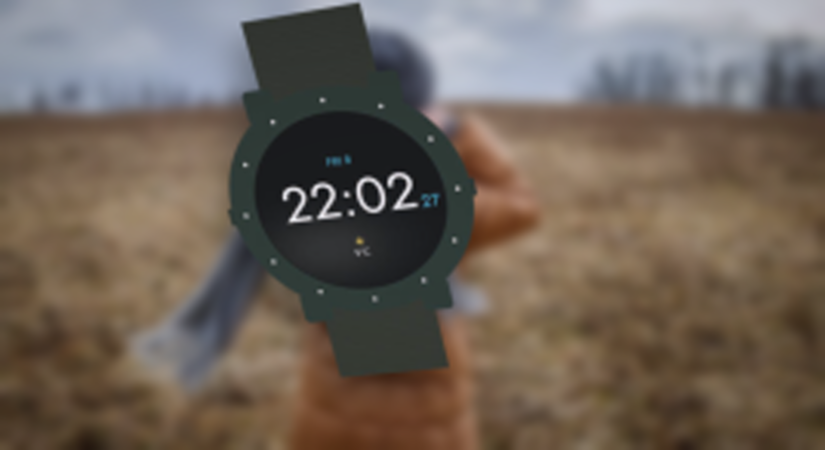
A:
22:02
